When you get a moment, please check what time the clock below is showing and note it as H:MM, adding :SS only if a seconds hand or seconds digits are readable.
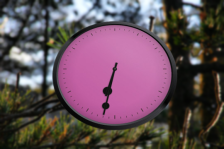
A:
6:32
